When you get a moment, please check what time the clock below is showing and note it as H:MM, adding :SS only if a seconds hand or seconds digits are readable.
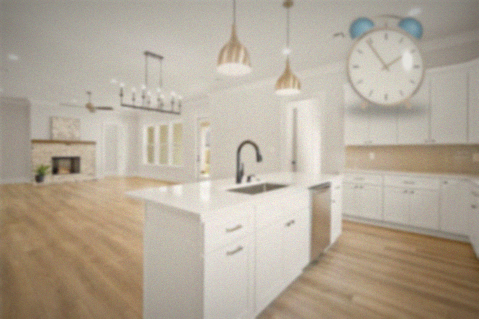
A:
1:54
